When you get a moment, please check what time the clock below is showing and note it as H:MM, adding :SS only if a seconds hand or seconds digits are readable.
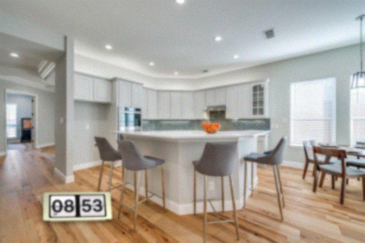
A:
8:53
